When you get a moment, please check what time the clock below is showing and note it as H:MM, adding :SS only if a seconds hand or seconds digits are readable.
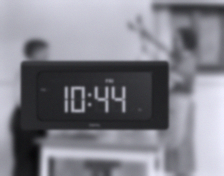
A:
10:44
